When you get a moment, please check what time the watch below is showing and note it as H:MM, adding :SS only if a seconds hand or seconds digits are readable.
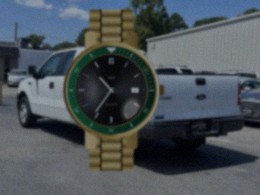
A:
10:36
